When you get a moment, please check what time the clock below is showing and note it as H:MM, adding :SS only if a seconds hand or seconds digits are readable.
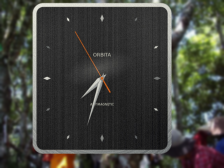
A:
7:32:55
